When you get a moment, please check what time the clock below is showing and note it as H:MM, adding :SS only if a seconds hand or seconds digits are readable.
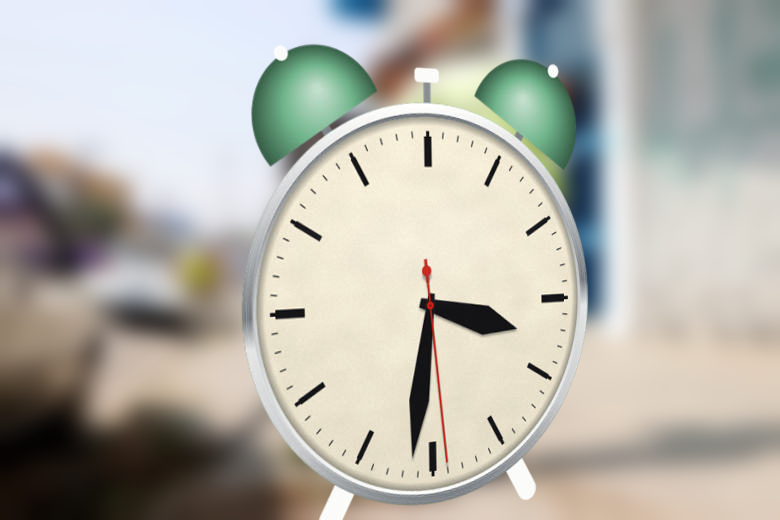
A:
3:31:29
